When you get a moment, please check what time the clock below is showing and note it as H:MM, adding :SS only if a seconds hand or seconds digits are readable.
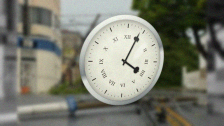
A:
4:04
